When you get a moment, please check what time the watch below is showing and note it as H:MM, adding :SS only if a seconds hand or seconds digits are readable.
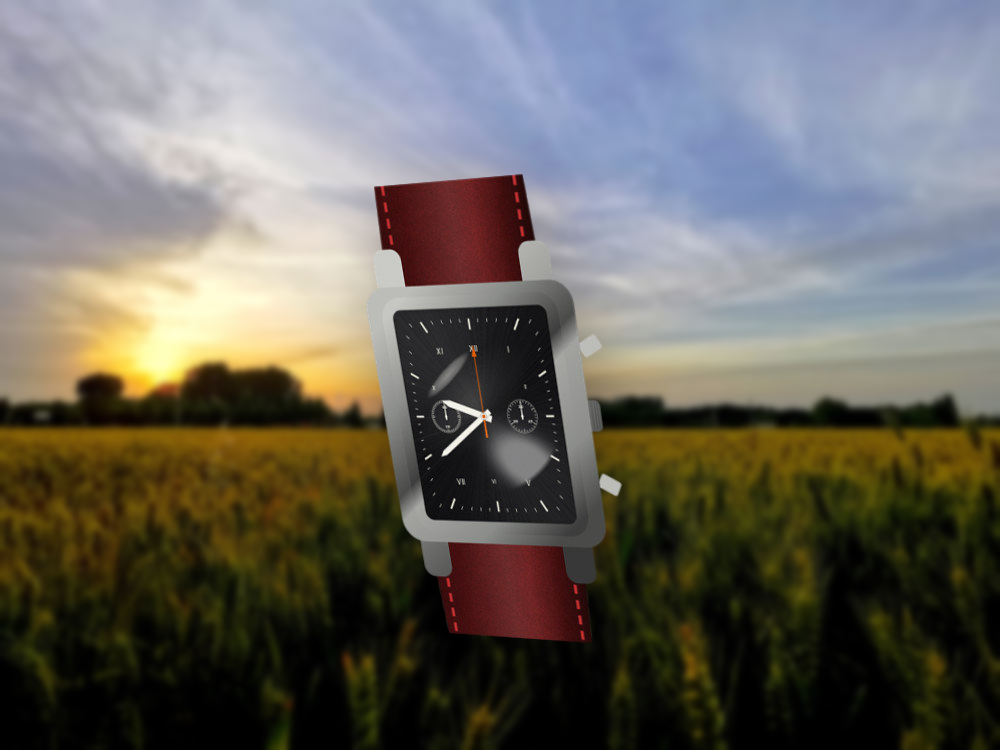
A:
9:39
